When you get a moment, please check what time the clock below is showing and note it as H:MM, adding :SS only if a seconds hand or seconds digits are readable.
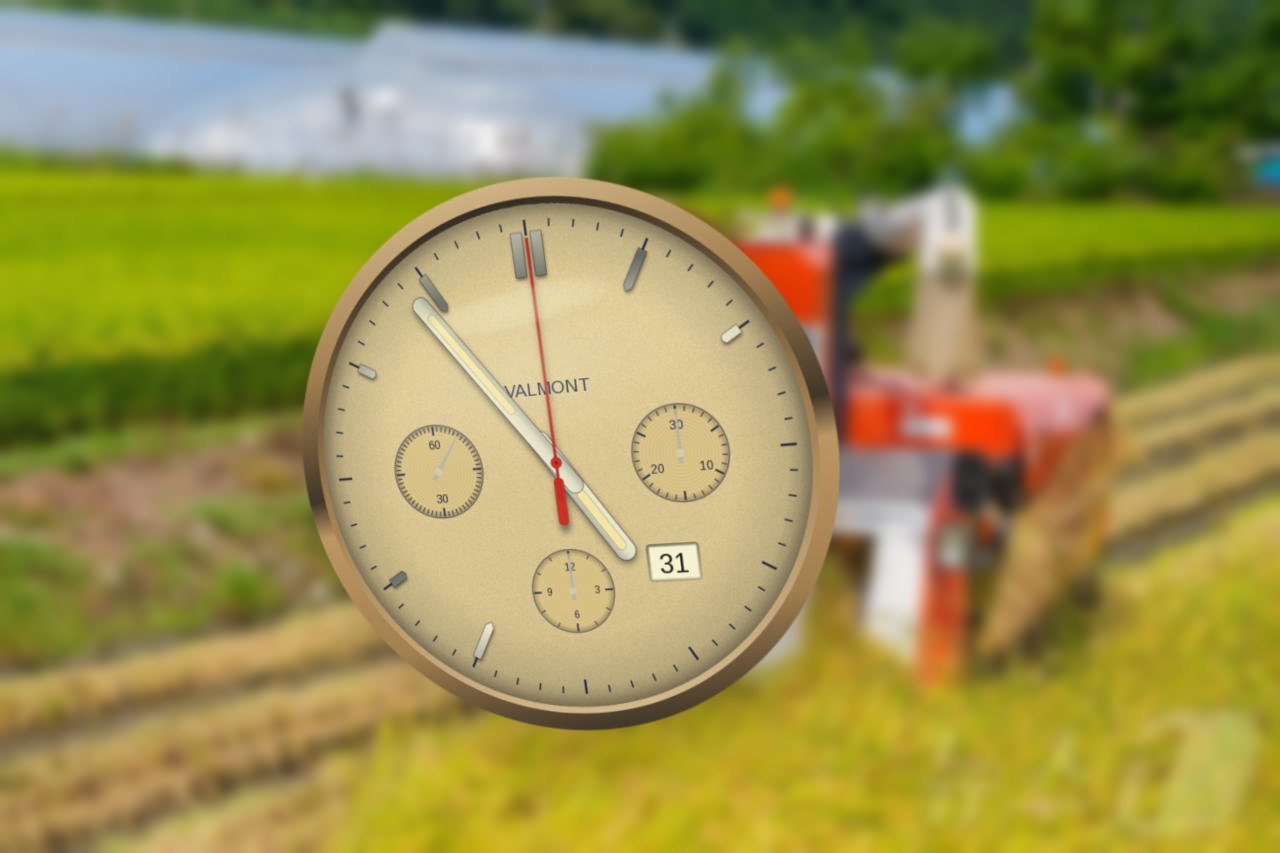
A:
4:54:06
